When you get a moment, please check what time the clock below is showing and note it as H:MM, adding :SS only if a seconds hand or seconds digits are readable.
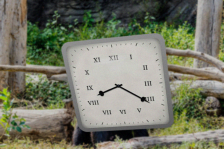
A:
8:21
